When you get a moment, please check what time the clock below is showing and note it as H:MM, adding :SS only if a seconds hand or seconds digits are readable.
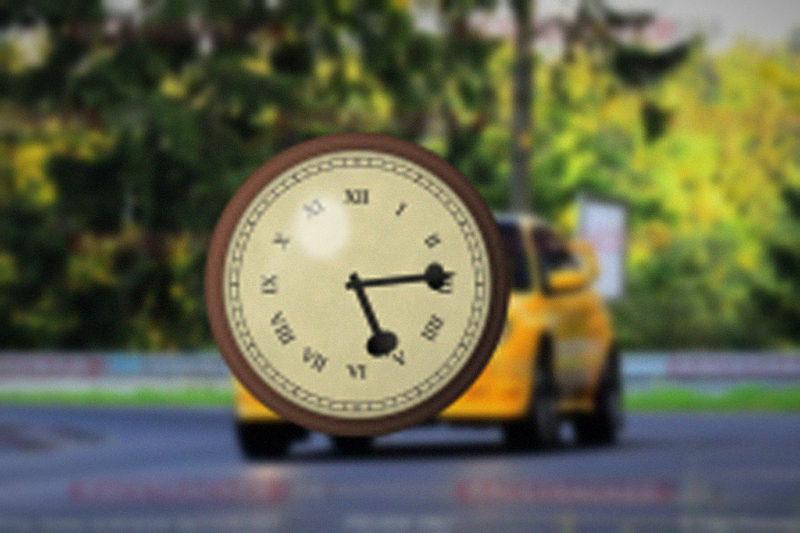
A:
5:14
